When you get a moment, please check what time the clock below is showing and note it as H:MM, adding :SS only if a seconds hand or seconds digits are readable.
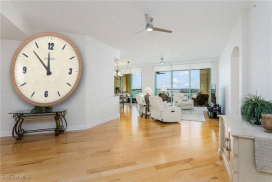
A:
11:53
